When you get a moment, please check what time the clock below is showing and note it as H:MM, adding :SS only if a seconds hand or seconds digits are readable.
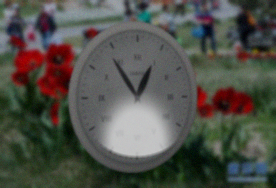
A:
12:54
